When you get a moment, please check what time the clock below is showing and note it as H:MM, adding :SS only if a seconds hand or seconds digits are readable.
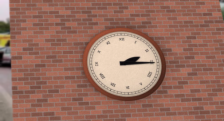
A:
2:15
